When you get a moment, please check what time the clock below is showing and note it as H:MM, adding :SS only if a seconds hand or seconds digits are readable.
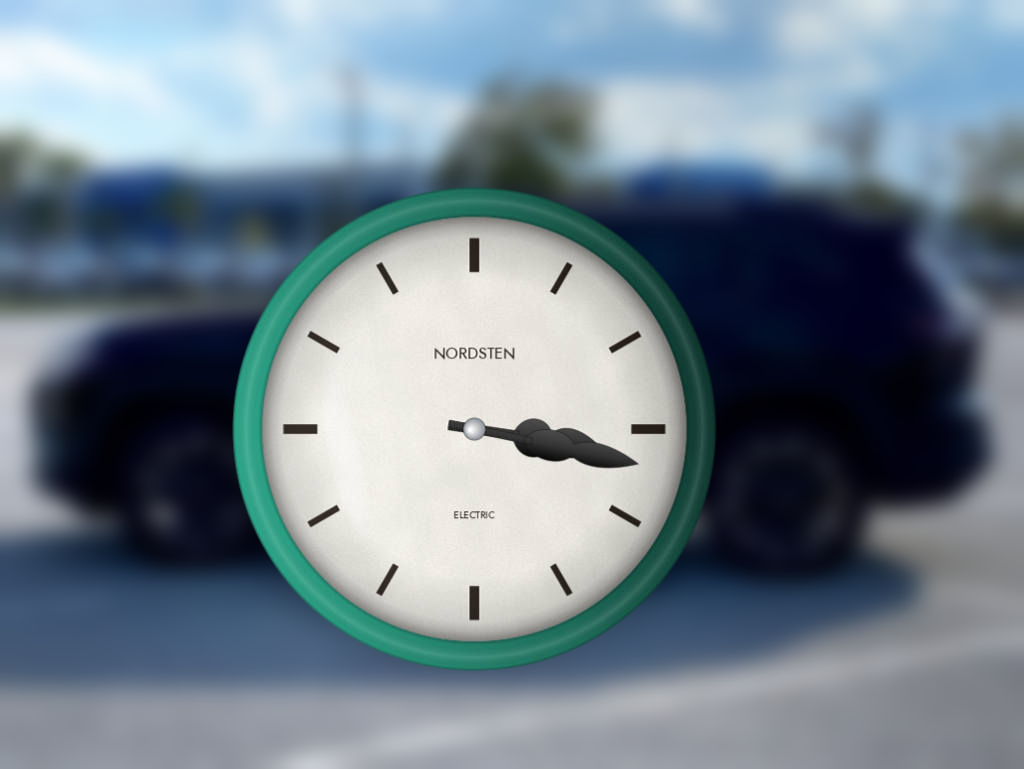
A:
3:17
